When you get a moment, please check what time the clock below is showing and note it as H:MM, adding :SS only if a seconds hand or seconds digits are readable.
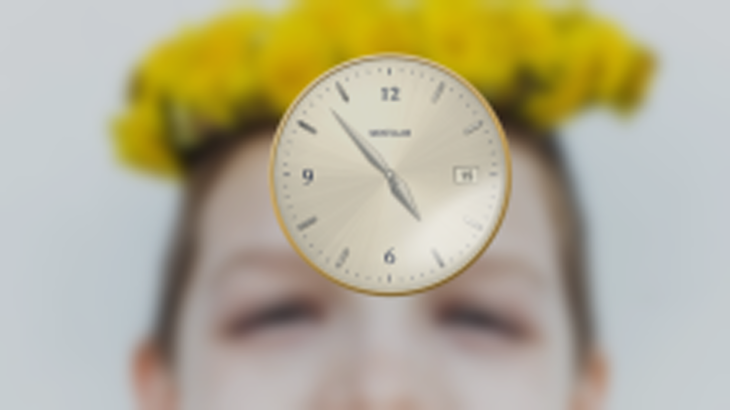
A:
4:53
